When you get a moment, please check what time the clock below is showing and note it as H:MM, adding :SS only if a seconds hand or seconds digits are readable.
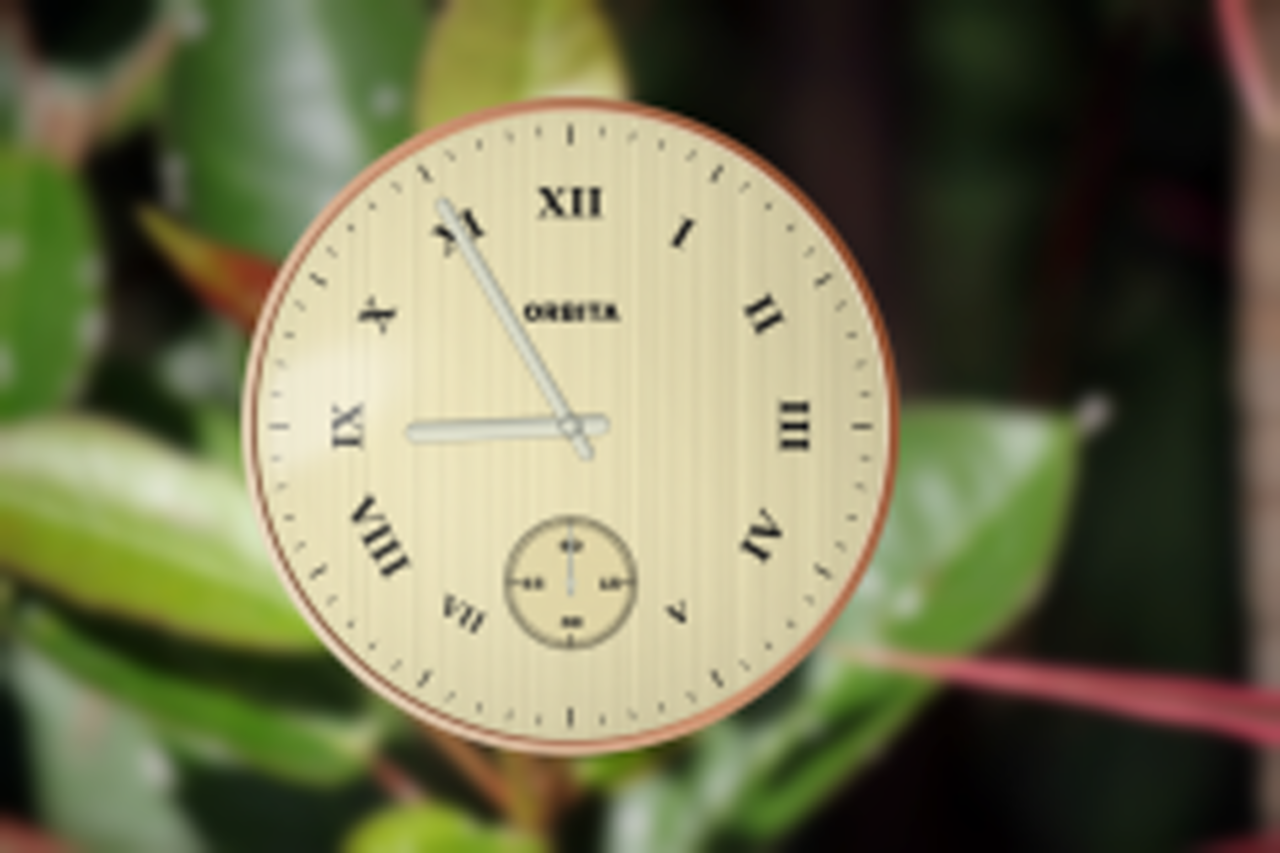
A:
8:55
